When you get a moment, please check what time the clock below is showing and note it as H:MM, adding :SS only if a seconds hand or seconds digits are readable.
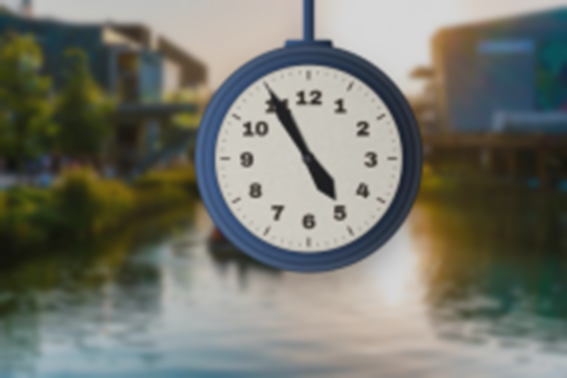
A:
4:55
